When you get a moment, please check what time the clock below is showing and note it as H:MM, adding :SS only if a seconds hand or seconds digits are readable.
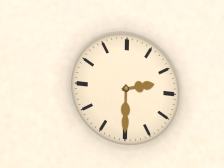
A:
2:30
